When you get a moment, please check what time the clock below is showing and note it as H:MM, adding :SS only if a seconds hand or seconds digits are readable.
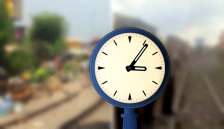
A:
3:06
